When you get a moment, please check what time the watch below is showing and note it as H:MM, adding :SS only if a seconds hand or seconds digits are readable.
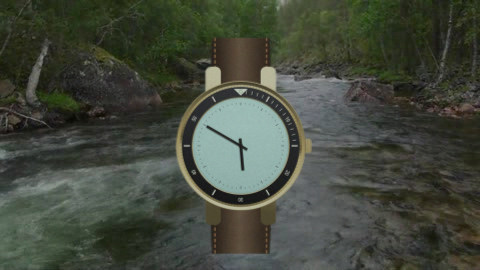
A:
5:50
